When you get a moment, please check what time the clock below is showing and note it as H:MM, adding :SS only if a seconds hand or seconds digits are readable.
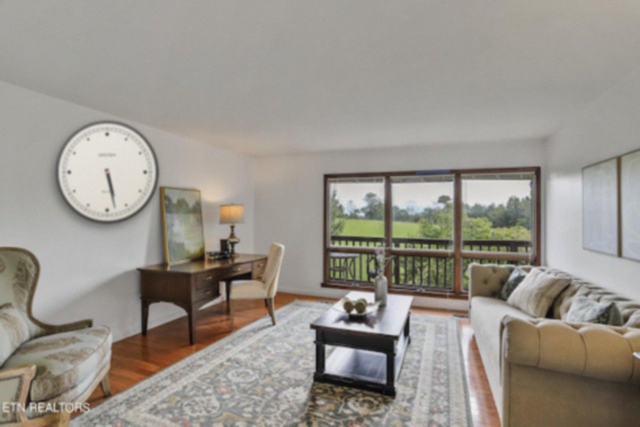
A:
5:28
